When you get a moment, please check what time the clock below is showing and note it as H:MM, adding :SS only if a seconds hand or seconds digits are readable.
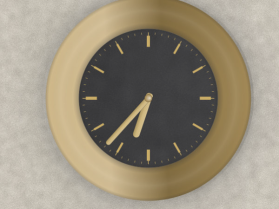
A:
6:37
